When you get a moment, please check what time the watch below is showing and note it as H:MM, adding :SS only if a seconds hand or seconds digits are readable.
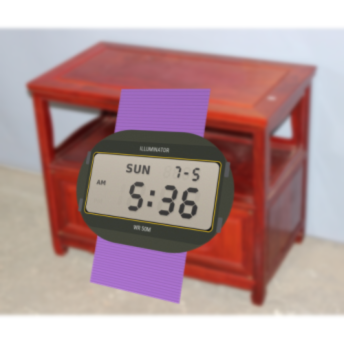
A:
5:36
